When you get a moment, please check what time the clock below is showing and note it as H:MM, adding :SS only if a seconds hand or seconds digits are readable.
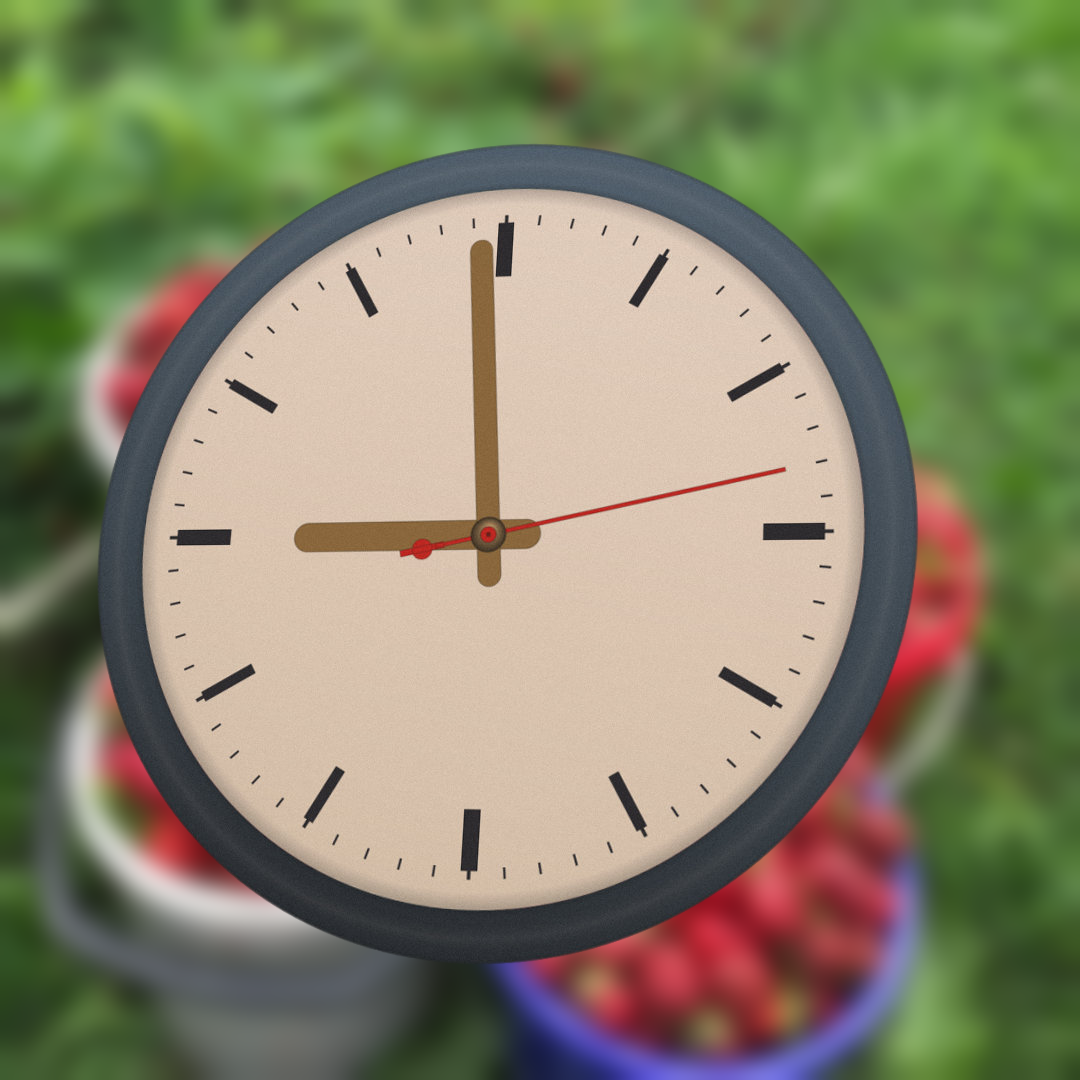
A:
8:59:13
